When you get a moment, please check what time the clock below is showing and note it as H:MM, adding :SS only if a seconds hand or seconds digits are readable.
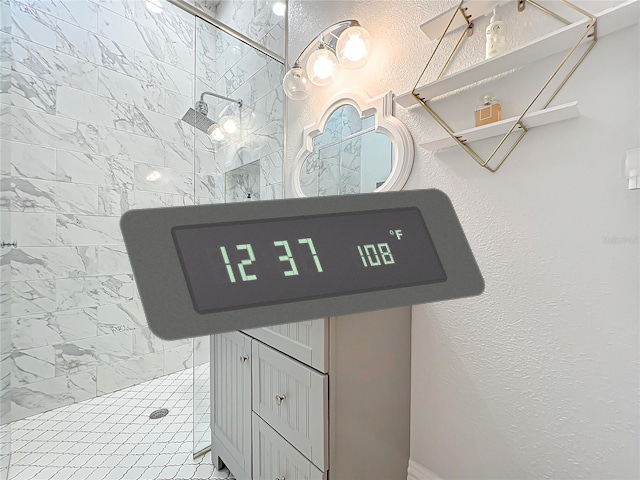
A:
12:37
